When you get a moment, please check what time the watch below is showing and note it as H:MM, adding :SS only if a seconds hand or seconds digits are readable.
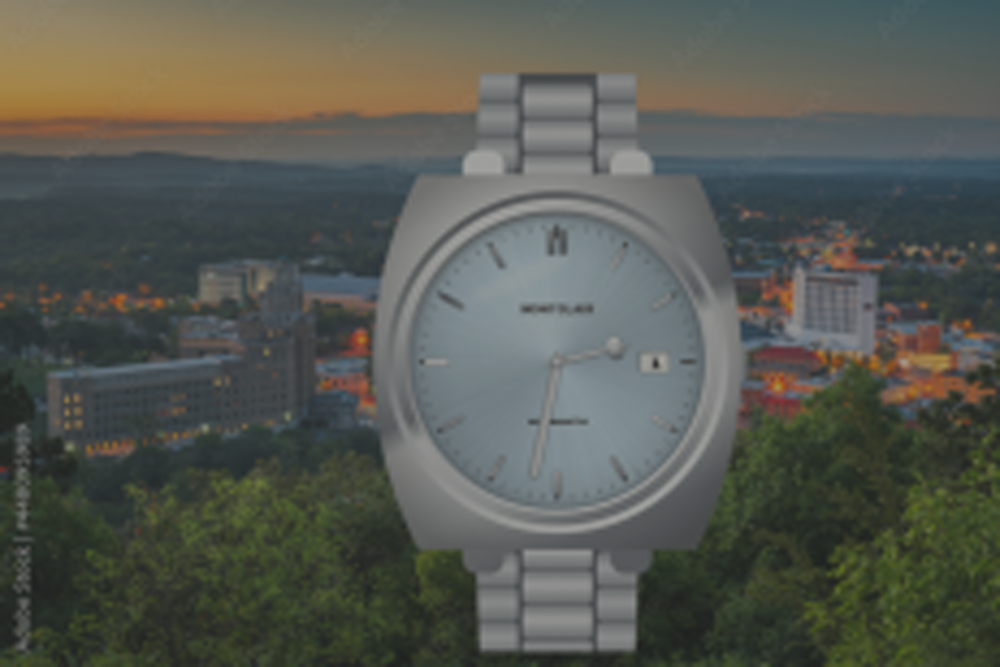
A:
2:32
